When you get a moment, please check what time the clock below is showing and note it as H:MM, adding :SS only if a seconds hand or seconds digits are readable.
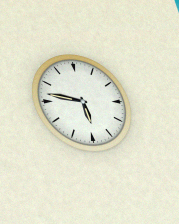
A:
5:47
